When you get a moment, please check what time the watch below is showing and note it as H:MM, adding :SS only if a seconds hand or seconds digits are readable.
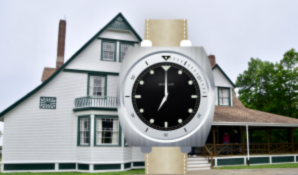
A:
7:00
